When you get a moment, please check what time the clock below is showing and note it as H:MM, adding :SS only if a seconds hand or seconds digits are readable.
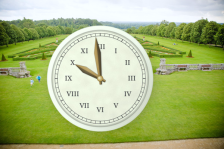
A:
9:59
